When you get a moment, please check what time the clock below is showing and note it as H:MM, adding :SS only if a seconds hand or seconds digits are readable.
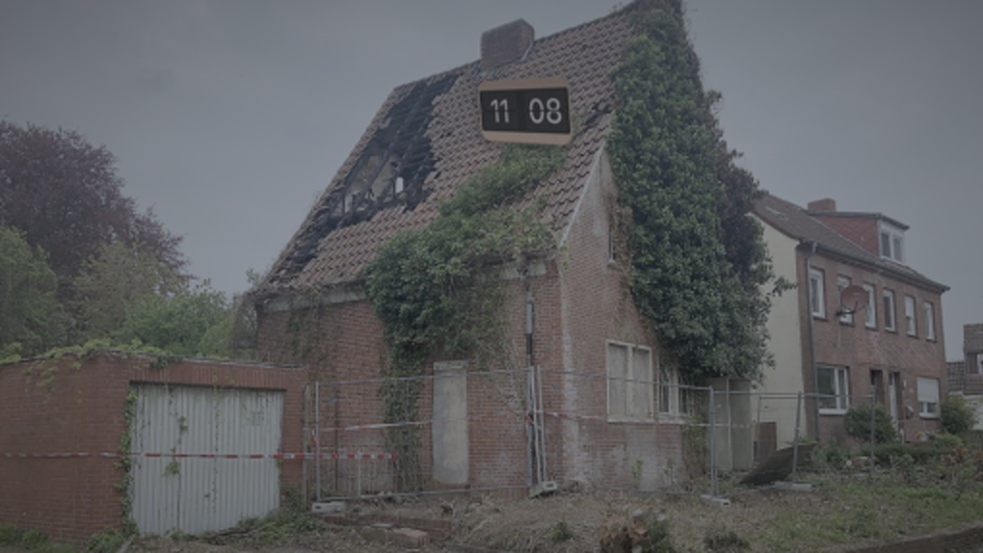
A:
11:08
